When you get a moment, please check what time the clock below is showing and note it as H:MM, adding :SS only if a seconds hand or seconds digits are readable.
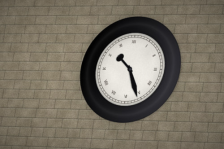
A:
10:26
